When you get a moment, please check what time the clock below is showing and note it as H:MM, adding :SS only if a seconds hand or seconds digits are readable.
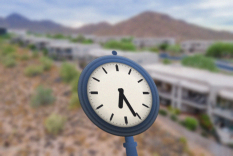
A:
6:26
